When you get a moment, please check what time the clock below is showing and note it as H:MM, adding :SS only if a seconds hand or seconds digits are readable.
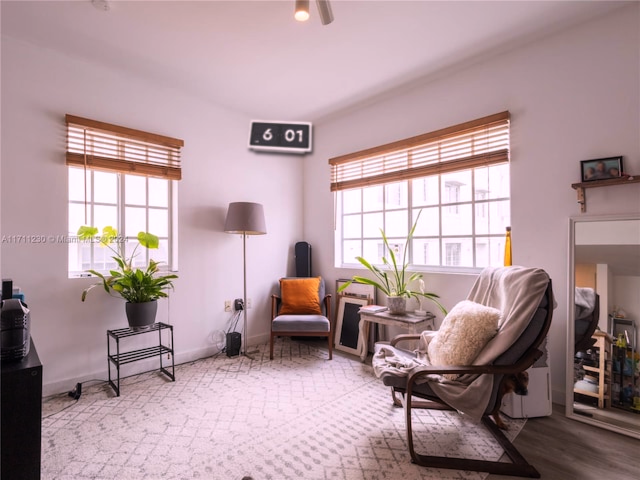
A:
6:01
